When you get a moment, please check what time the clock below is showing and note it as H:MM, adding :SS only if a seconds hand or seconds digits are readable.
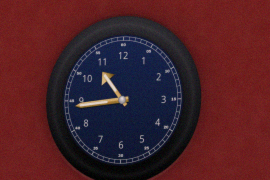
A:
10:44
